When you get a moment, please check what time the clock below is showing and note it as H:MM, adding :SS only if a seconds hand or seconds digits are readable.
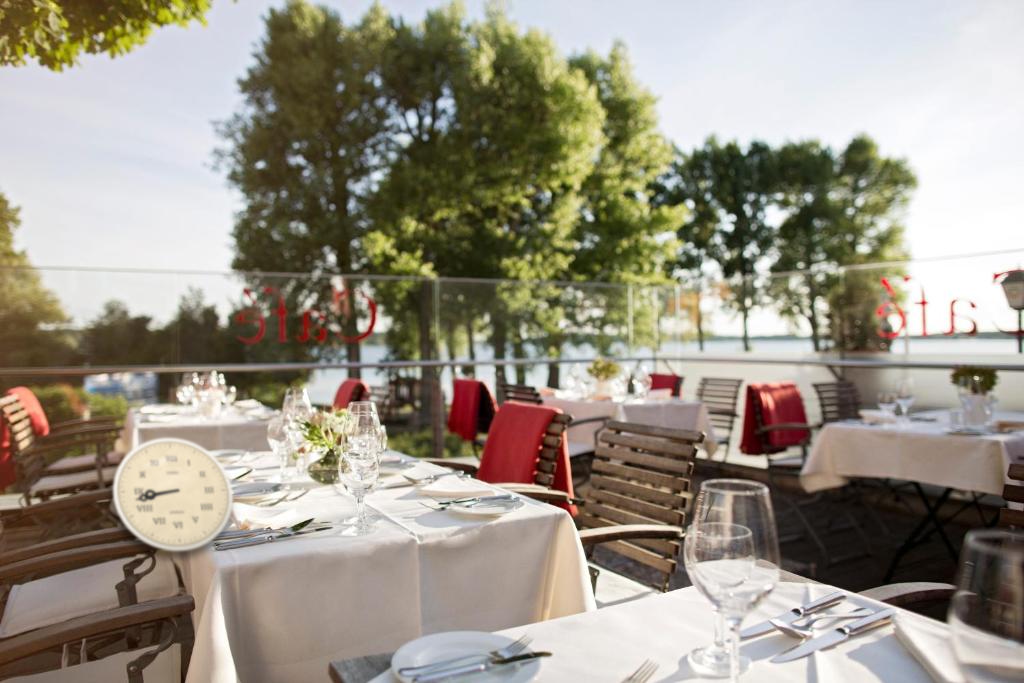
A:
8:43
